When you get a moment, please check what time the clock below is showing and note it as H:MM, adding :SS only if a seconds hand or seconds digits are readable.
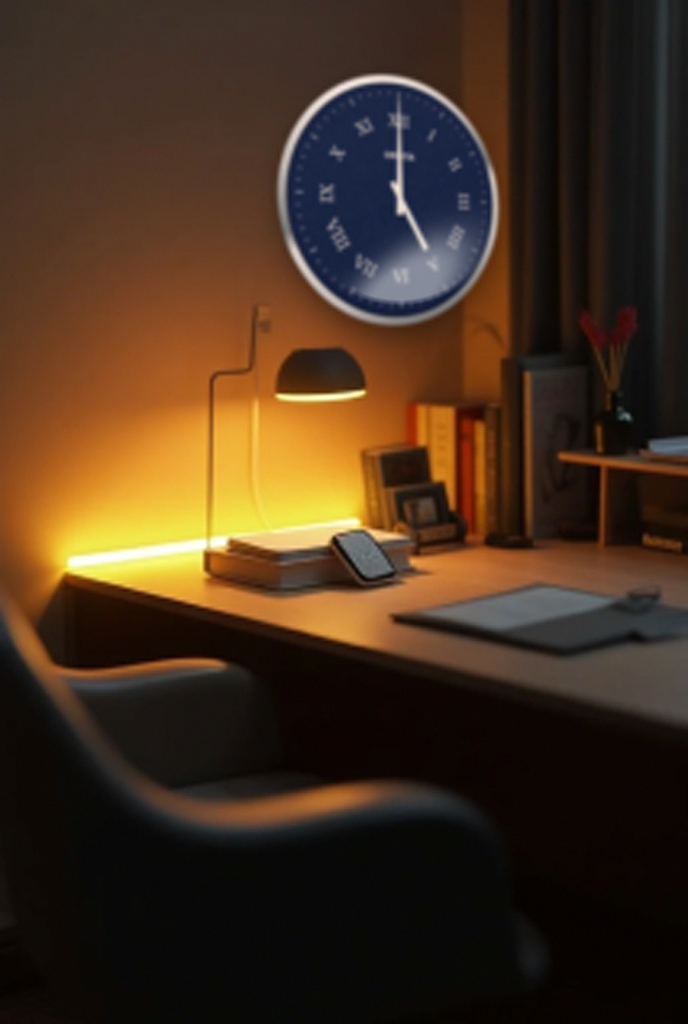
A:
5:00
